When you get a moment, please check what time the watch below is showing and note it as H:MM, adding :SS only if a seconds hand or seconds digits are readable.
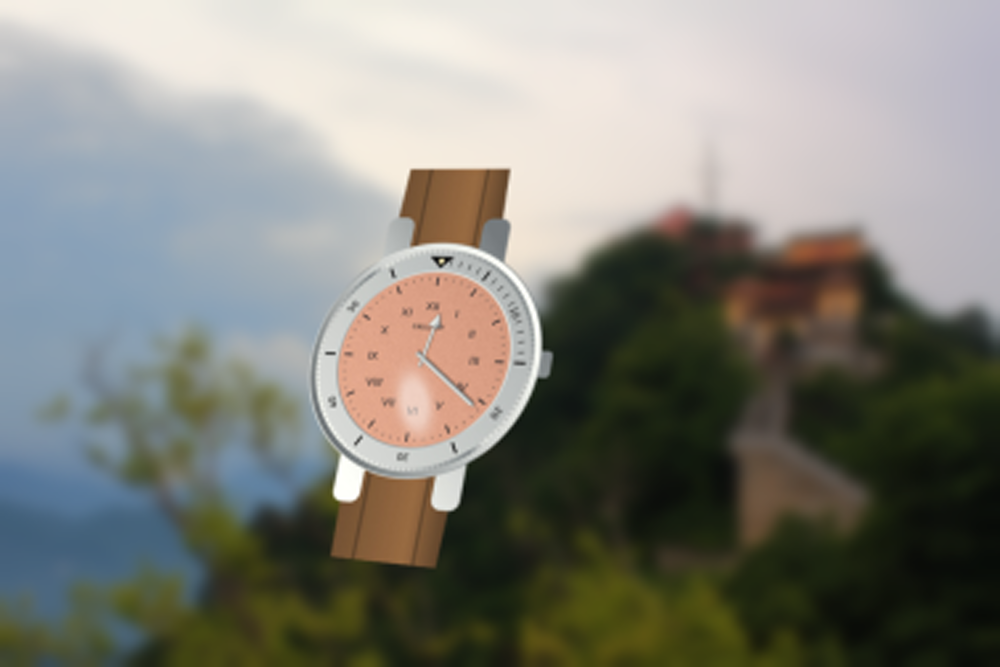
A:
12:21
